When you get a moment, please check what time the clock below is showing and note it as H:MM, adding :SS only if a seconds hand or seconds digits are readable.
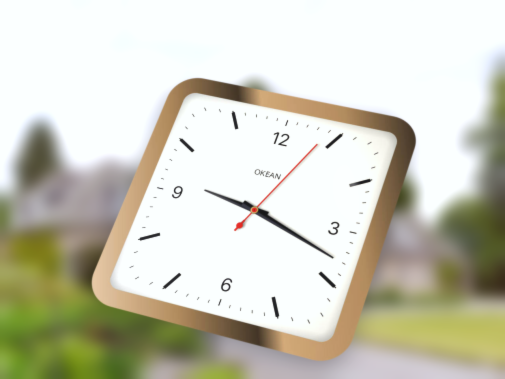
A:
9:18:04
